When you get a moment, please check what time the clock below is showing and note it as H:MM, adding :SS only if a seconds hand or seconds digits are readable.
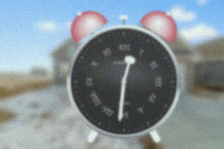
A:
12:31
